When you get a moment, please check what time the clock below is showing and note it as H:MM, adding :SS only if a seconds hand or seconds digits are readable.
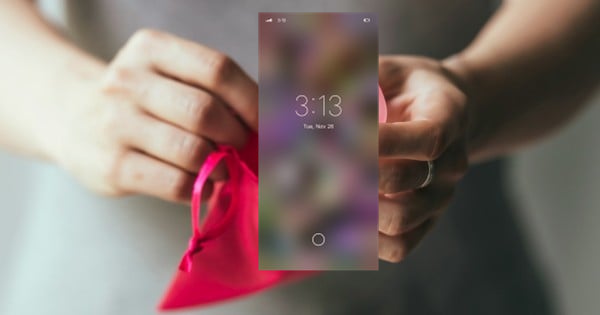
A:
3:13
